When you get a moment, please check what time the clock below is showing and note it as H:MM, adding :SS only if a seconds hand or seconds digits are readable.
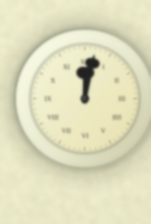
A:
12:02
